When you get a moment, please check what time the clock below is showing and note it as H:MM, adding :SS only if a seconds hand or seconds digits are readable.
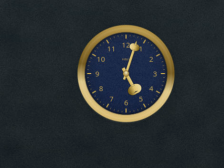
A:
5:03
